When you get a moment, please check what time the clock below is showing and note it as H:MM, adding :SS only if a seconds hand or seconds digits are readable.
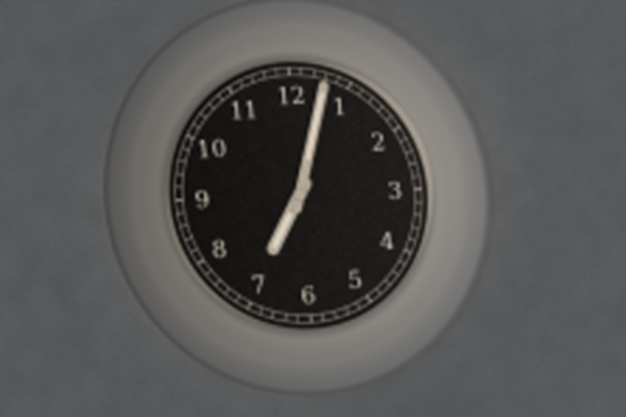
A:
7:03
